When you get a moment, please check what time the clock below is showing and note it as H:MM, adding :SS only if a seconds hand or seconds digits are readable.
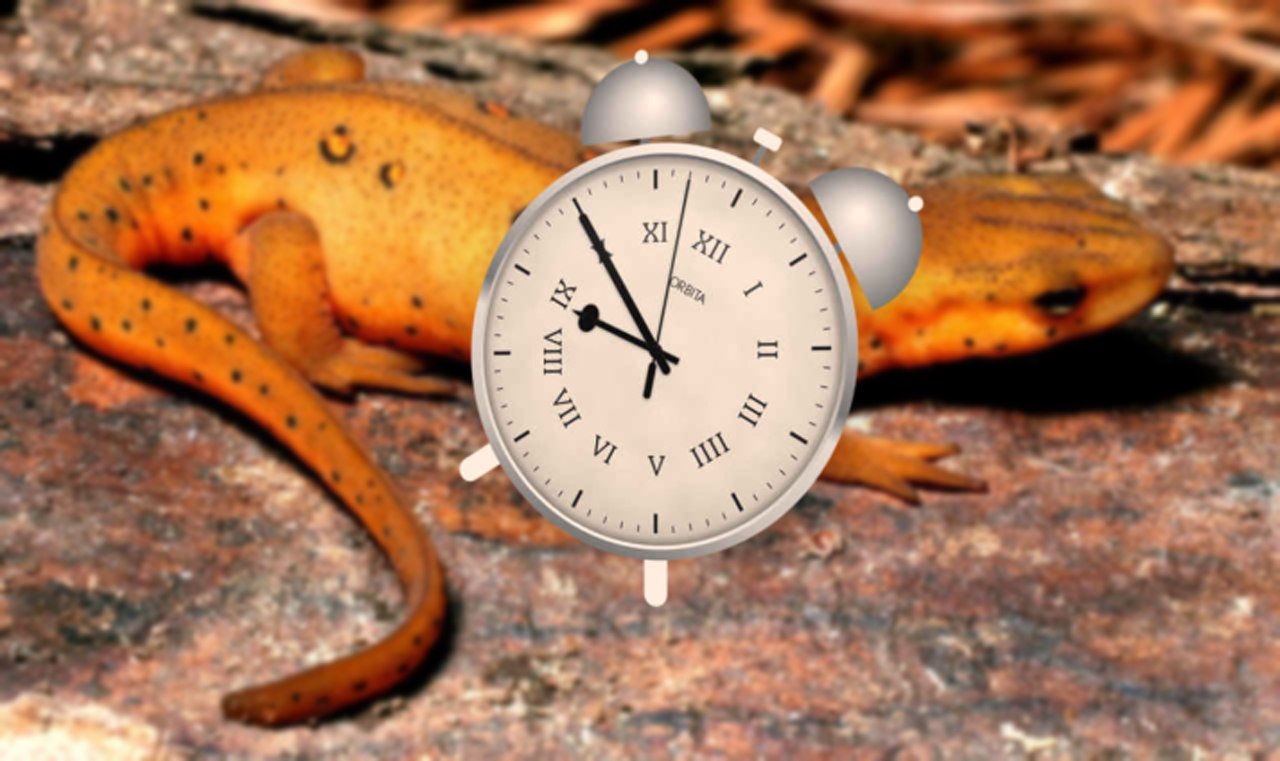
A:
8:49:57
